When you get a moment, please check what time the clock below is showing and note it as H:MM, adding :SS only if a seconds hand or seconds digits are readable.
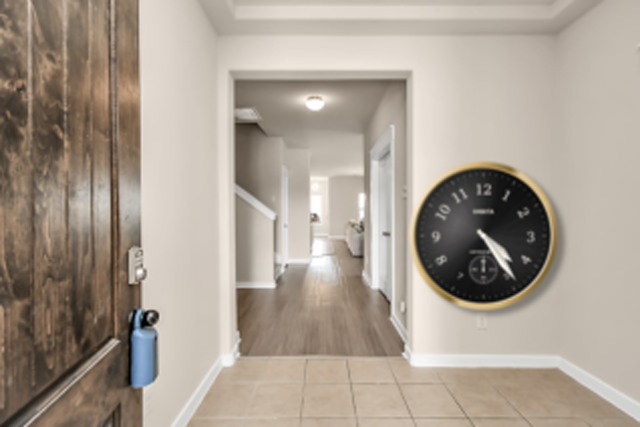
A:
4:24
